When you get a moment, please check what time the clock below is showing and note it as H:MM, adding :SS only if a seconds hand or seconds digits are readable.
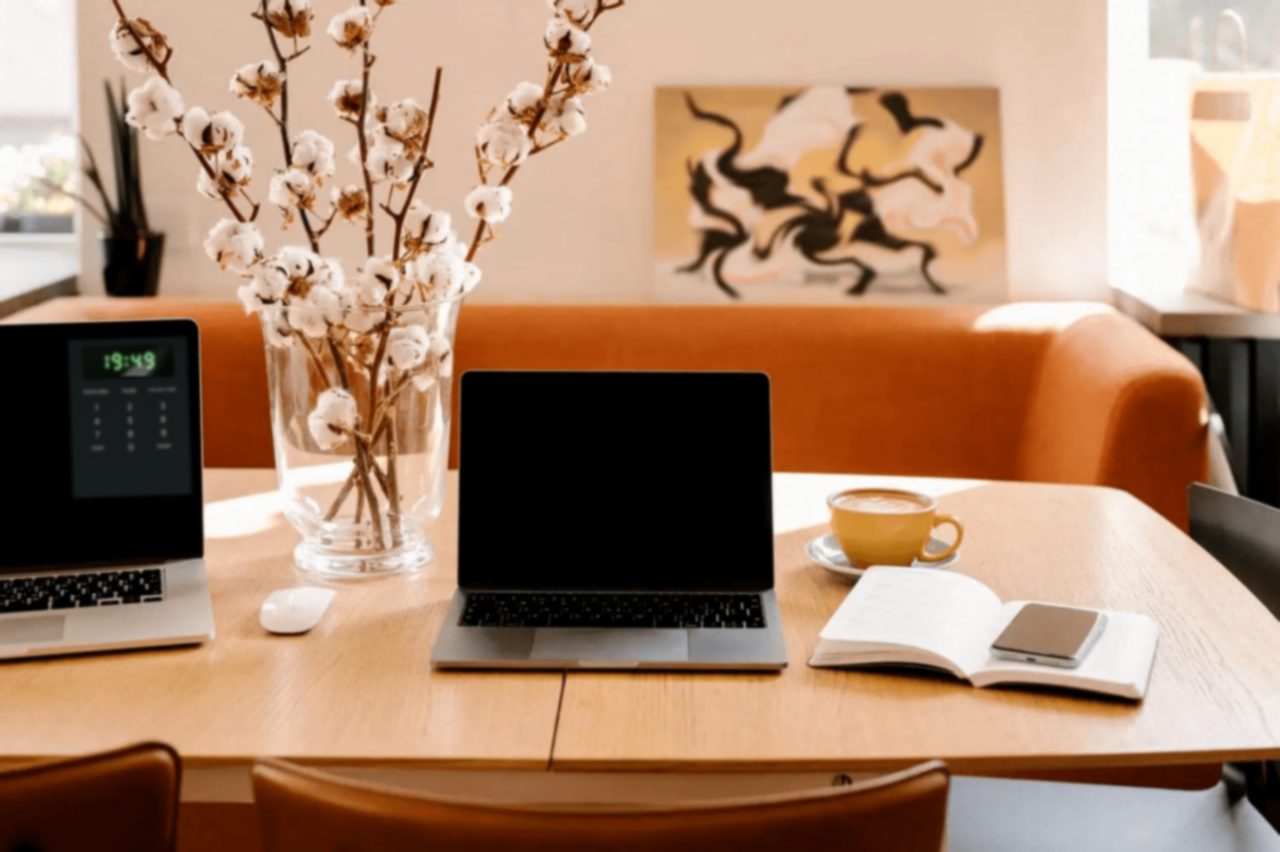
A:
19:49
